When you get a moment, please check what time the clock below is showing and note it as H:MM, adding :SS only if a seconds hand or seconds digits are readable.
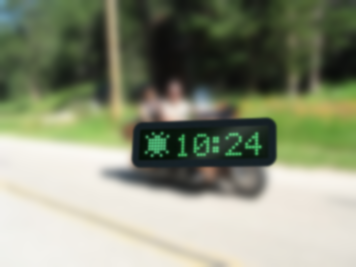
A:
10:24
